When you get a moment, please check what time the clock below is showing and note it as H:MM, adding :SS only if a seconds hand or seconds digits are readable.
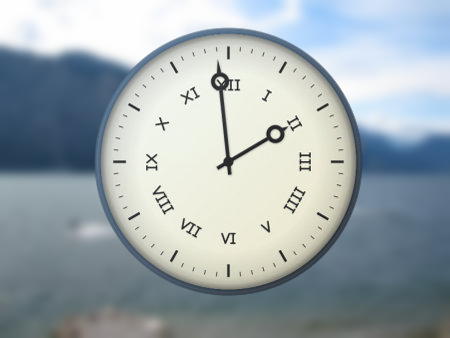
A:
1:59
